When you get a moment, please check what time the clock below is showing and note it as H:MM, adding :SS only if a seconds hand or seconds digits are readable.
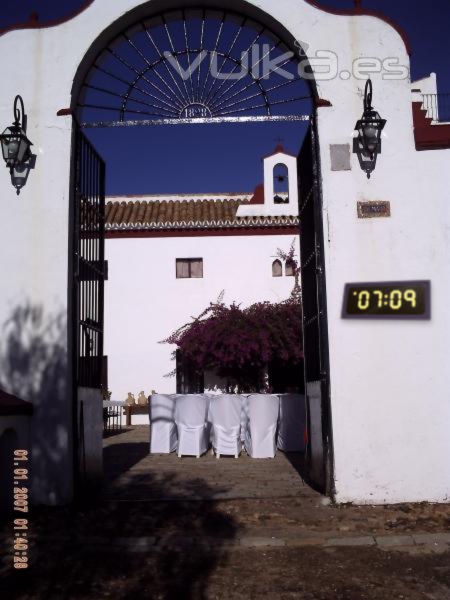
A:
7:09
